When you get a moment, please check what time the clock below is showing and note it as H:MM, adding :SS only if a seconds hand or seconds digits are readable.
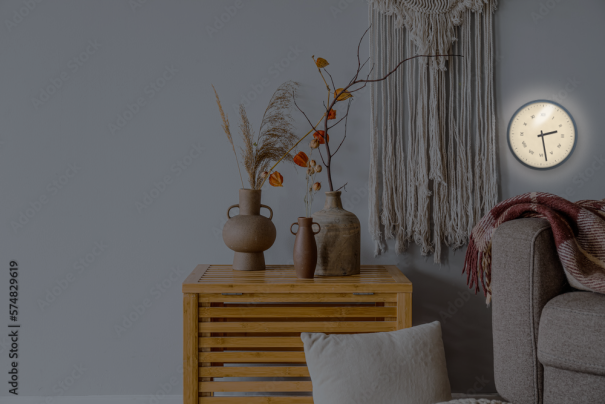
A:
2:28
